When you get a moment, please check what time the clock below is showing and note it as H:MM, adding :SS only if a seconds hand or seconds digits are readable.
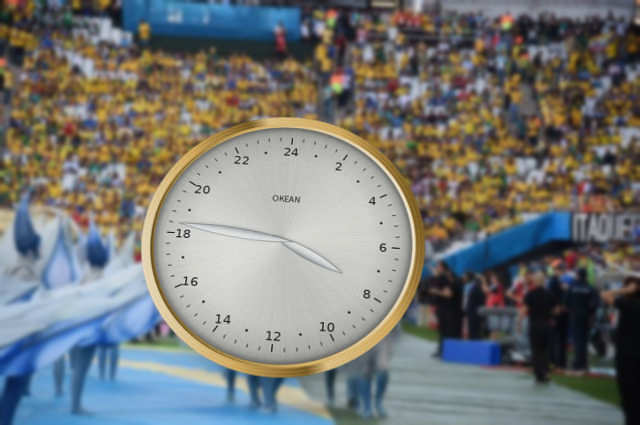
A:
7:46
